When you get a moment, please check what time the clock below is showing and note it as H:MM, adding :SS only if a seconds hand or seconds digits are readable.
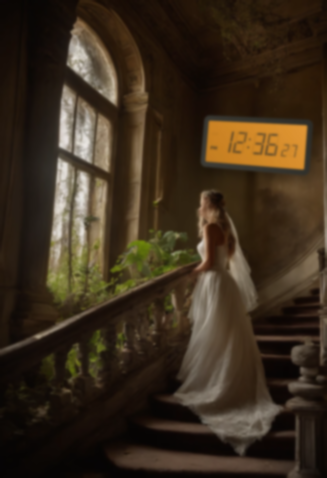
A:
12:36:27
